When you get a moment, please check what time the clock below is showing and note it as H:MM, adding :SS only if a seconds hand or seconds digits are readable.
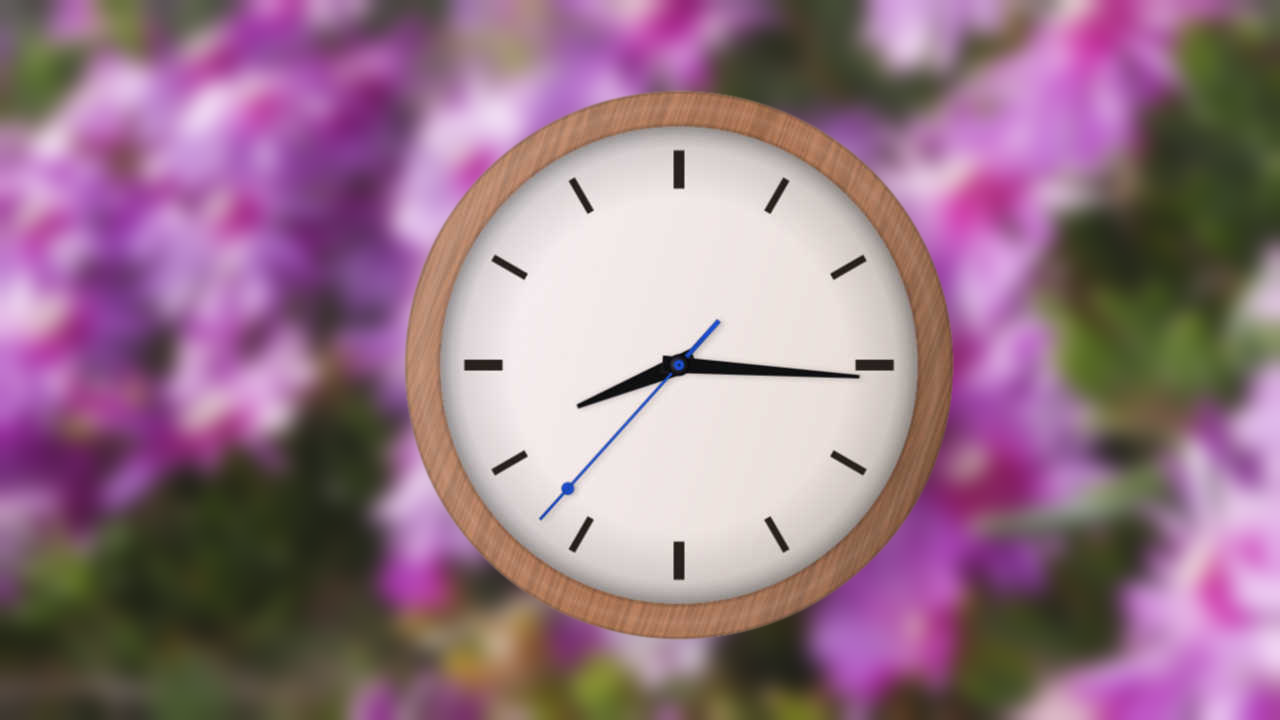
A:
8:15:37
